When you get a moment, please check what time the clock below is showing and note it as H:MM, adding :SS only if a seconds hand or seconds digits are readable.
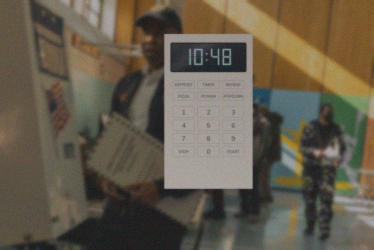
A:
10:48
